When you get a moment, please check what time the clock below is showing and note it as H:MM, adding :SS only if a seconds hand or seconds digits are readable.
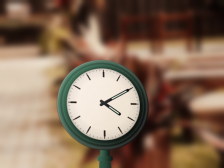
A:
4:10
